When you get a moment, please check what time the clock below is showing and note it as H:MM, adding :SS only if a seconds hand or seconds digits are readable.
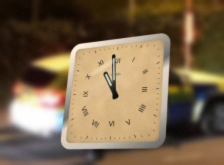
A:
10:59
